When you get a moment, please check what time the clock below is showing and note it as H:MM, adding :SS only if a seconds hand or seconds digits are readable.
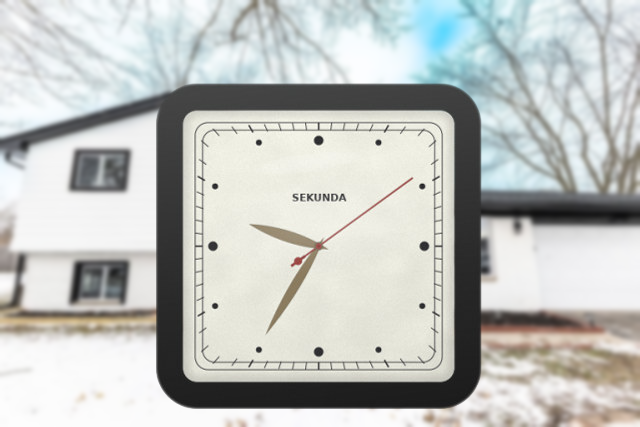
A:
9:35:09
